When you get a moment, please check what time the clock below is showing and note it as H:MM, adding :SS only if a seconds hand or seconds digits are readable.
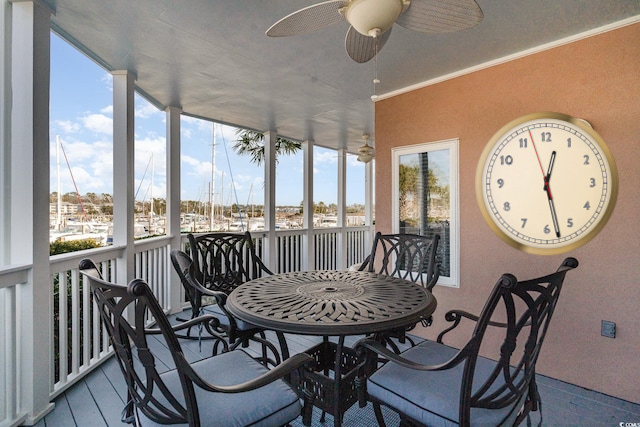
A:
12:27:57
